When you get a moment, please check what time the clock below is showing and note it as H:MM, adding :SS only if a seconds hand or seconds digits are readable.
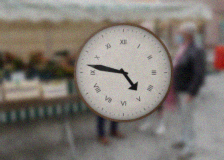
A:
4:47
